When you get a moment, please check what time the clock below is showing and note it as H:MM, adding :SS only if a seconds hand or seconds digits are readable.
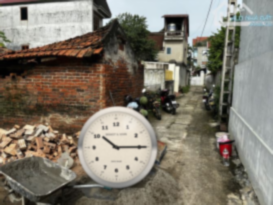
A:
10:15
